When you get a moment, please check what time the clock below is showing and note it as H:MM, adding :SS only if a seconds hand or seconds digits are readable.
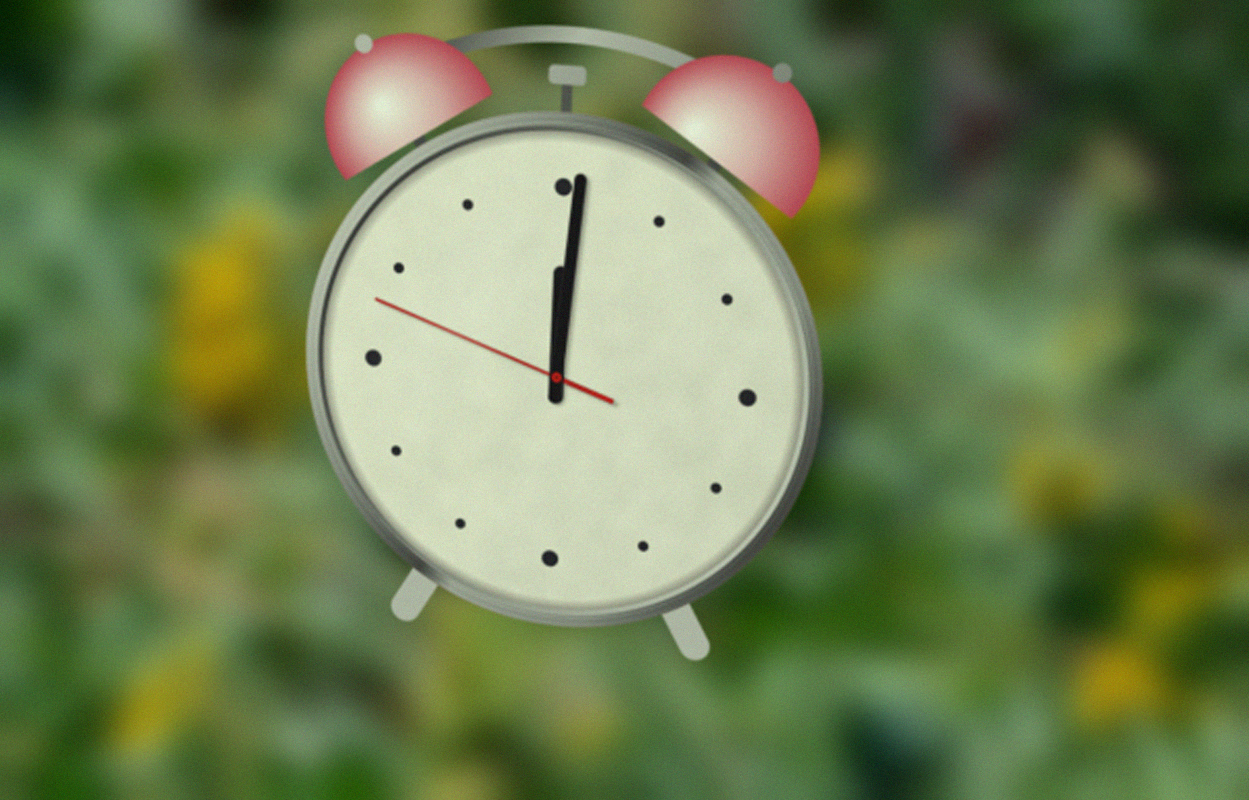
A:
12:00:48
